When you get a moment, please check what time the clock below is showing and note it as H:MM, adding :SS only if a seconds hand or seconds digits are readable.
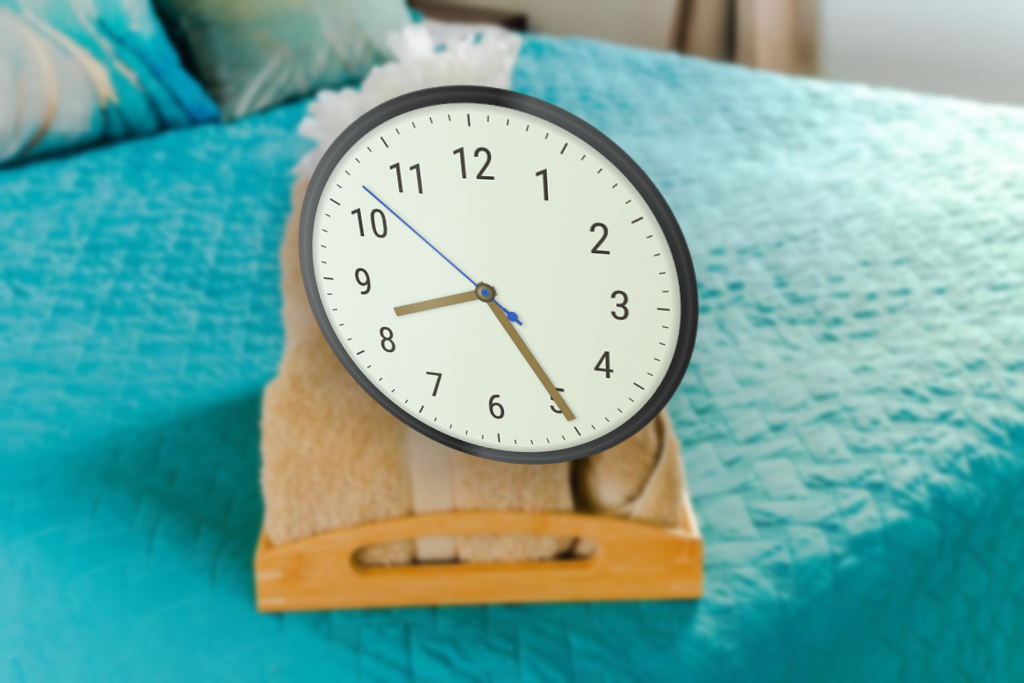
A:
8:24:52
